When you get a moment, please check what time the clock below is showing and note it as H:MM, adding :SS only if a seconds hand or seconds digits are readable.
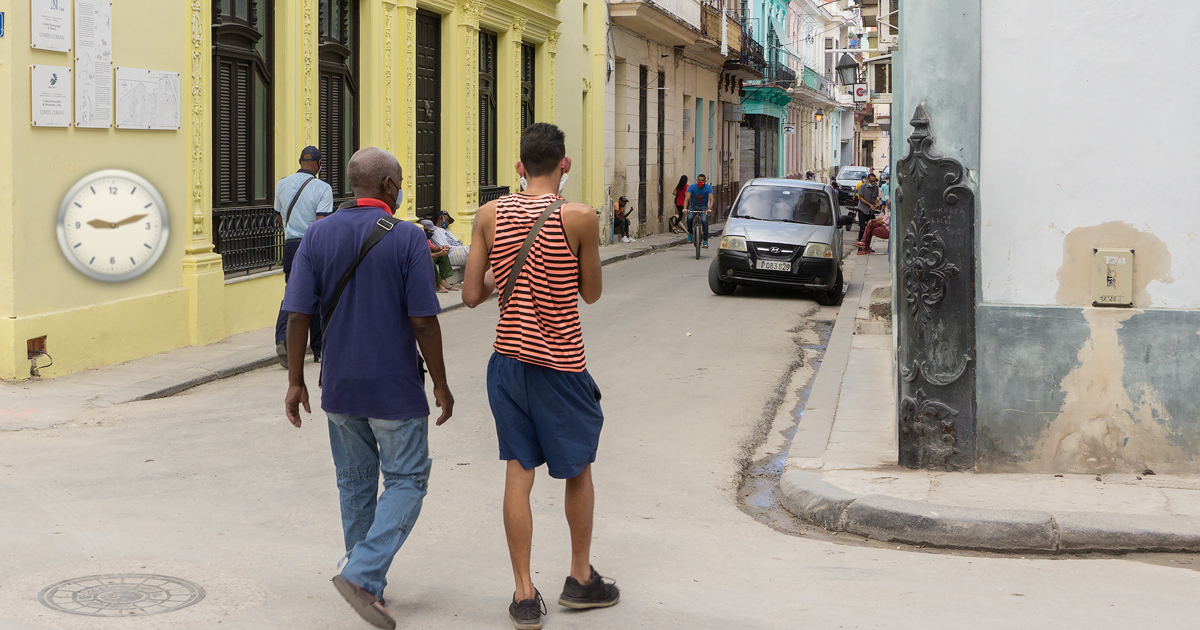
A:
9:12
